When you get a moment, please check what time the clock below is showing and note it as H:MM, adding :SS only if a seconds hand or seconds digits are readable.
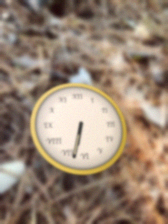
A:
6:33
